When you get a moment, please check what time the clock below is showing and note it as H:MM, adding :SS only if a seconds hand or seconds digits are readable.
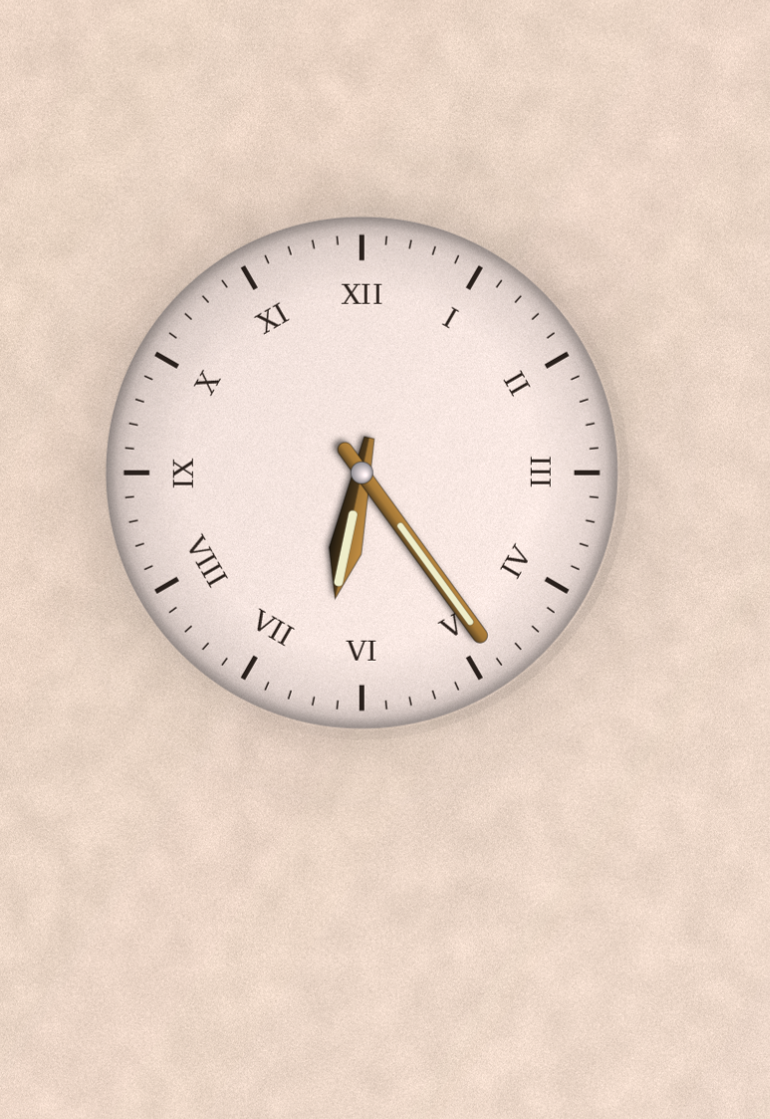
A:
6:24
